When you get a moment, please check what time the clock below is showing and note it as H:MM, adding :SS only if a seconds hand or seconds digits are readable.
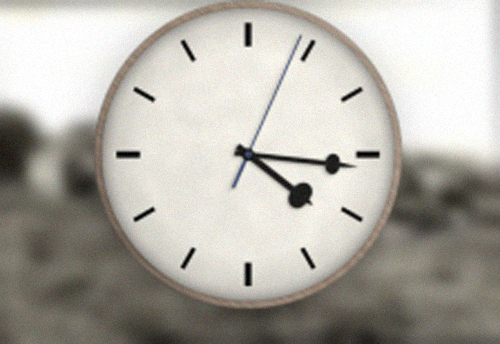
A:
4:16:04
